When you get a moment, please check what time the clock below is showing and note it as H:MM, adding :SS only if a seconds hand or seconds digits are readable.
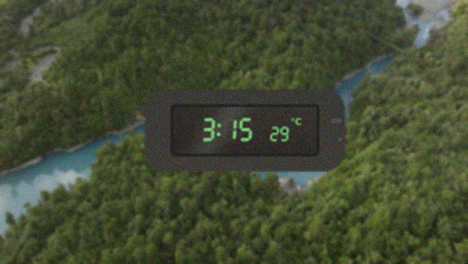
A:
3:15
